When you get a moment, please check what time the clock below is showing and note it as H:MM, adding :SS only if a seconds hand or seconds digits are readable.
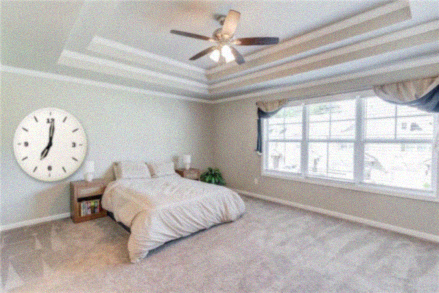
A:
7:01
